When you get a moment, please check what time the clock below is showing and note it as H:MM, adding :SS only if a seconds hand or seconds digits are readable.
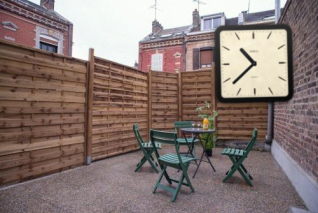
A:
10:38
